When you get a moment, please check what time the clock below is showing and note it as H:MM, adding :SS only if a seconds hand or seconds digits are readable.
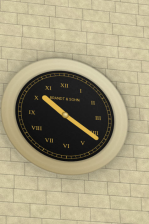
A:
10:21
